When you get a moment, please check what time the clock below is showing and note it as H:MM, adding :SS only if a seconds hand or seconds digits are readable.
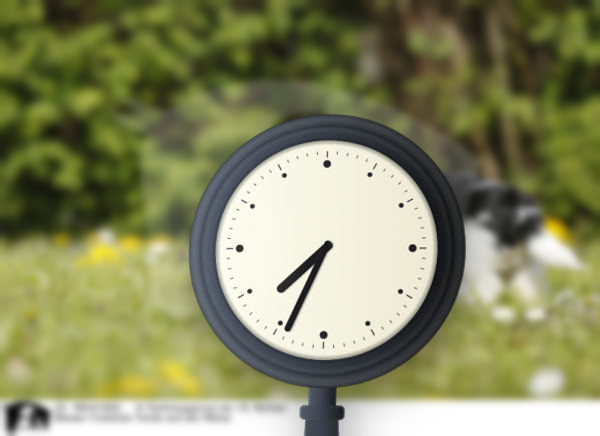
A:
7:34
